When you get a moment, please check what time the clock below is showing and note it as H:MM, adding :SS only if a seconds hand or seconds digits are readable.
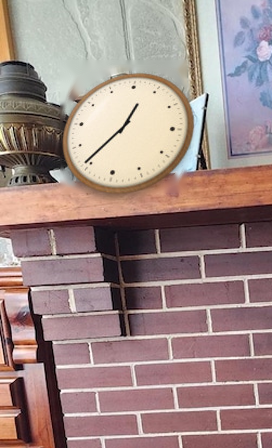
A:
12:36
